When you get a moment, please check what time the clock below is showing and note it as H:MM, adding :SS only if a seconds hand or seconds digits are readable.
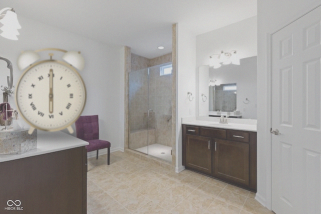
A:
6:00
